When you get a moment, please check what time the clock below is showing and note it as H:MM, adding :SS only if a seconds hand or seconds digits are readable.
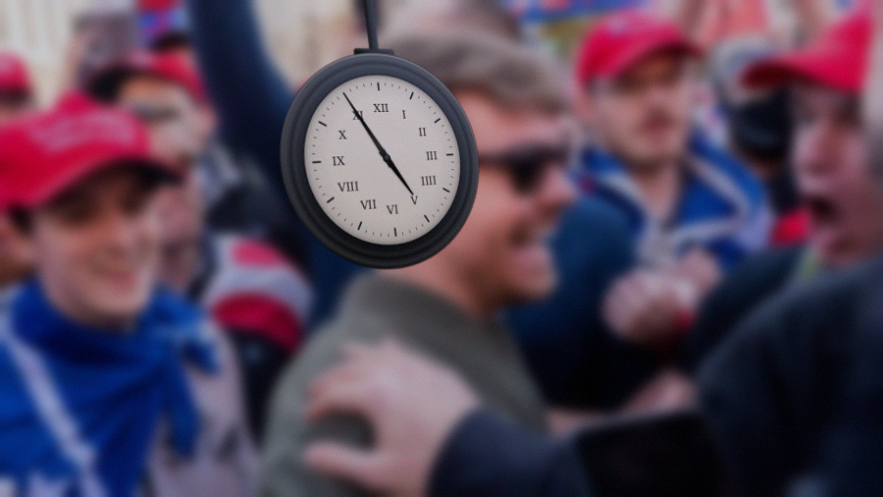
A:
4:55
